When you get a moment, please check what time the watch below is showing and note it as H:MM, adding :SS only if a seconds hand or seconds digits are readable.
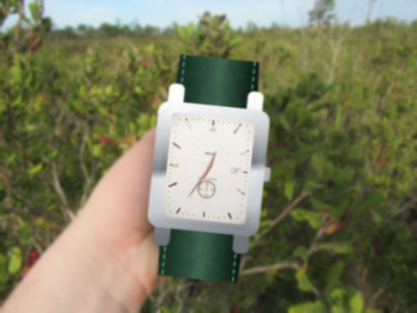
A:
12:35
